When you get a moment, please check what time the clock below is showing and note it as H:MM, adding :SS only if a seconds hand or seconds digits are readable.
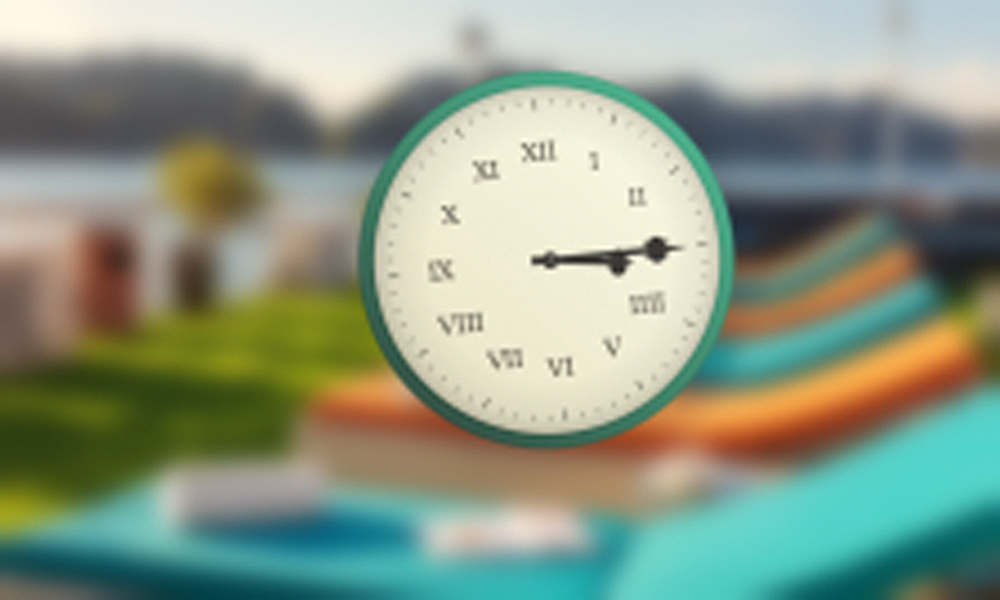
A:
3:15
